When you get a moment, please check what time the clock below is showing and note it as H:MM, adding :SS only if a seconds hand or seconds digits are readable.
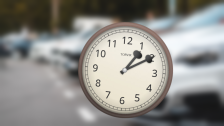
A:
1:10
